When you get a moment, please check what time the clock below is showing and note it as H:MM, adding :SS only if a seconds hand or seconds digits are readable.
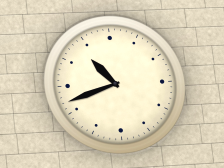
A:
10:42
